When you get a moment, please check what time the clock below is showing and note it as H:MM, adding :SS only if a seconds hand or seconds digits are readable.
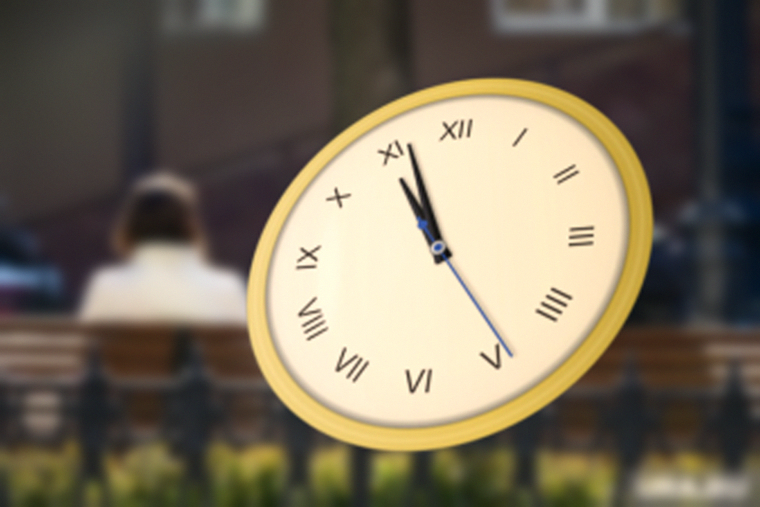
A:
10:56:24
